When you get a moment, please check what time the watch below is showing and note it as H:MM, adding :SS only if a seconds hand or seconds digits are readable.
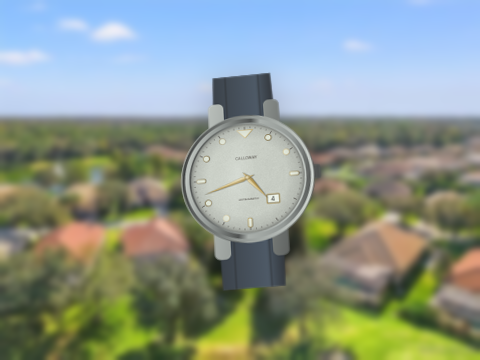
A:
4:42
